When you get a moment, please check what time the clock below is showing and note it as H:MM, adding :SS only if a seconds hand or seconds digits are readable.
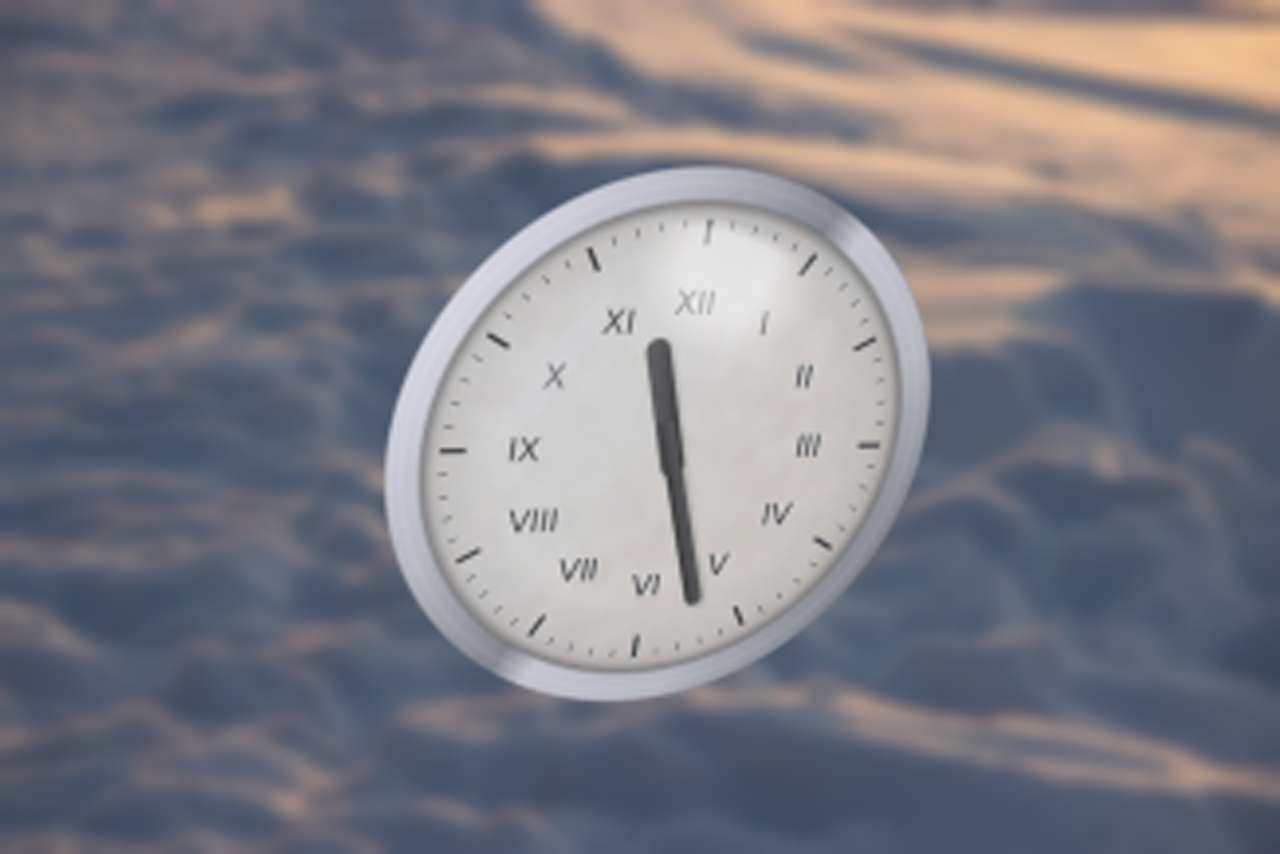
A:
11:27
